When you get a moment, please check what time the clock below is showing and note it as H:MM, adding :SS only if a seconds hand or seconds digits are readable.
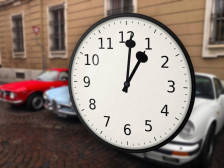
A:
1:01
